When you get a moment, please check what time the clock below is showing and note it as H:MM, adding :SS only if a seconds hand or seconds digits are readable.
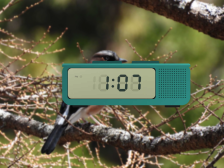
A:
1:07
